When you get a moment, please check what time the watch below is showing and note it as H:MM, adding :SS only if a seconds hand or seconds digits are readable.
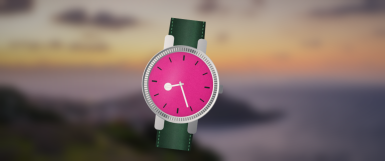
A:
8:26
